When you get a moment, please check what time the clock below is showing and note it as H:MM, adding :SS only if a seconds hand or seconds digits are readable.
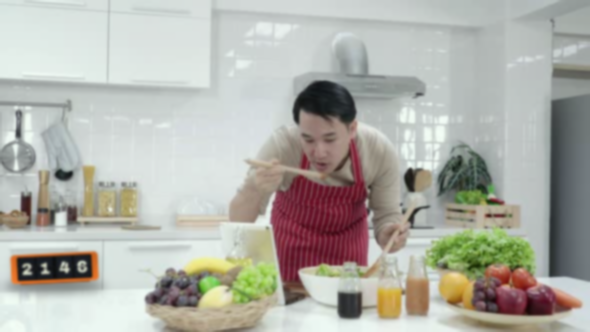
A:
21:46
